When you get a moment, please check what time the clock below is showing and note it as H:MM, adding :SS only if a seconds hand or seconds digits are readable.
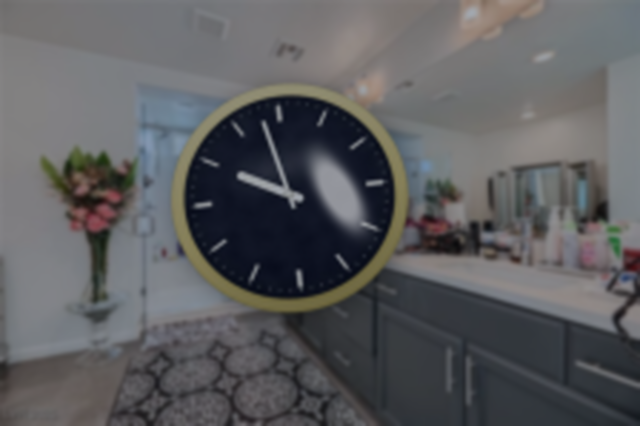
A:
9:58
